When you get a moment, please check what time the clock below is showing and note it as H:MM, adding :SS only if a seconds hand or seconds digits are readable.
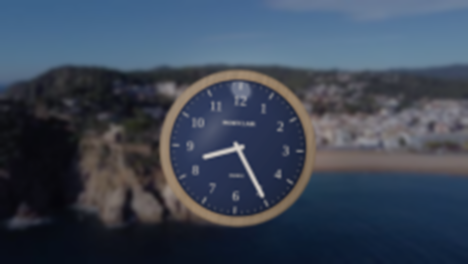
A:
8:25
